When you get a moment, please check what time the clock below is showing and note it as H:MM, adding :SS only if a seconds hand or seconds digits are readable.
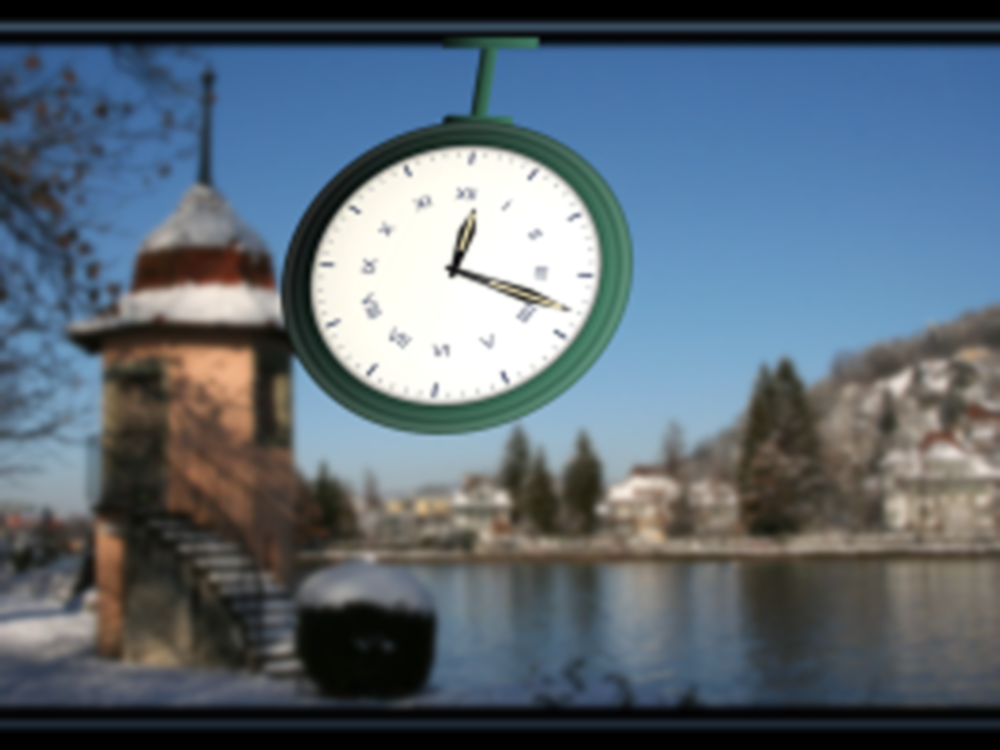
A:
12:18
